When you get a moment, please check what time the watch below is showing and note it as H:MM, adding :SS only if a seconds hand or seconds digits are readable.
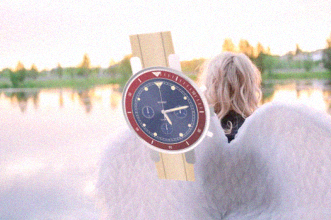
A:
5:13
